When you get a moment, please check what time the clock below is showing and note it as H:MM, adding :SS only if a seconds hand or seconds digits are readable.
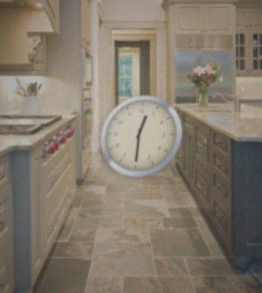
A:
12:30
